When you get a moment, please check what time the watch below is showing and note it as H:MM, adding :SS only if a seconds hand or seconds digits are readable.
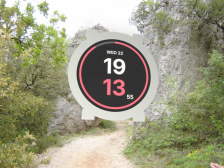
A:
19:13
